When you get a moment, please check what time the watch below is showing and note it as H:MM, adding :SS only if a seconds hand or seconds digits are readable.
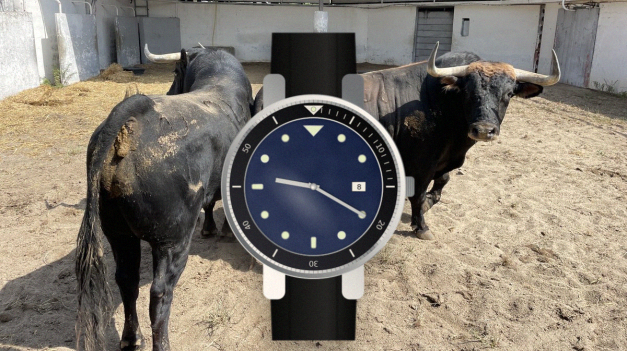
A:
9:20
